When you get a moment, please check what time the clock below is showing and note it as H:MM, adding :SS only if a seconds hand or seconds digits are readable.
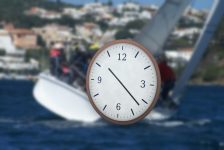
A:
10:22
